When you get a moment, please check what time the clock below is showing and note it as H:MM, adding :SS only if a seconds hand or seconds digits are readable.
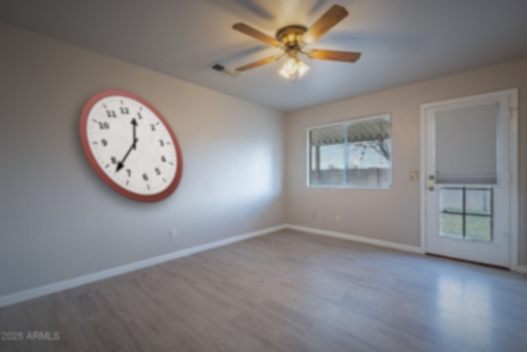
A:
12:38
